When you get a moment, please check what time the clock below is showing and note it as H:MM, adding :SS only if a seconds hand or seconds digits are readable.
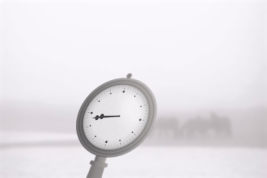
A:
8:43
